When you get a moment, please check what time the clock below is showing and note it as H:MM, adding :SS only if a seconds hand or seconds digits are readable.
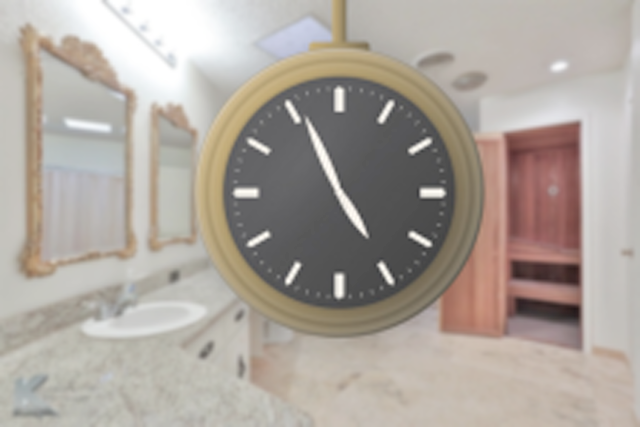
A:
4:56
